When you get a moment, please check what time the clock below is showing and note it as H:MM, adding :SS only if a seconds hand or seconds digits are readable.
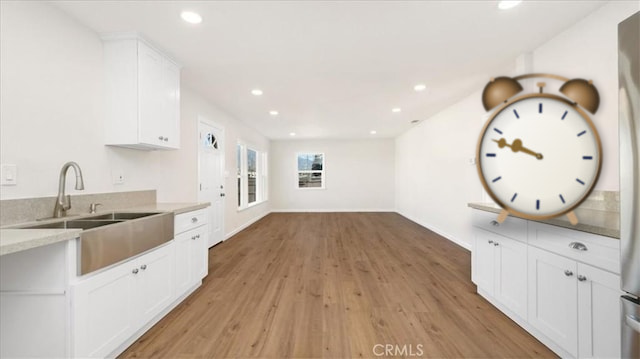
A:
9:48
